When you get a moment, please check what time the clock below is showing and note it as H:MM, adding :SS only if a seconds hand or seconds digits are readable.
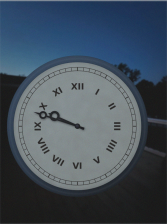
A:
9:48
